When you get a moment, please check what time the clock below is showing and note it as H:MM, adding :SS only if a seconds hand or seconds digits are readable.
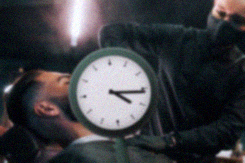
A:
4:16
